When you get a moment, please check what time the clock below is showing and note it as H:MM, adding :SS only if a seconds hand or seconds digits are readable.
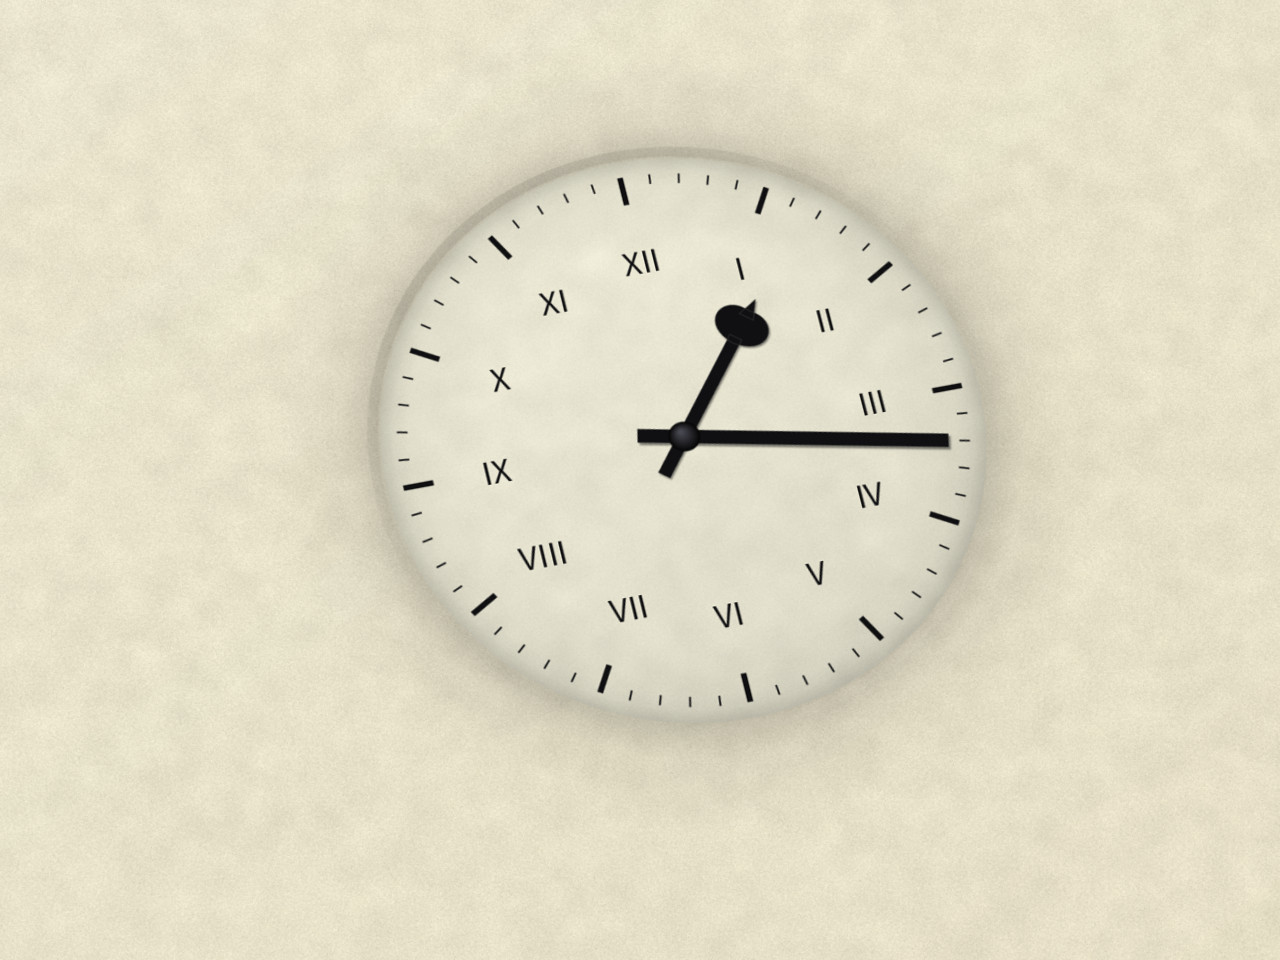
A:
1:17
